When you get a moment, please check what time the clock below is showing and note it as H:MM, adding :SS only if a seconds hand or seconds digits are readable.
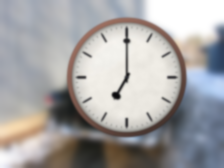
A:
7:00
